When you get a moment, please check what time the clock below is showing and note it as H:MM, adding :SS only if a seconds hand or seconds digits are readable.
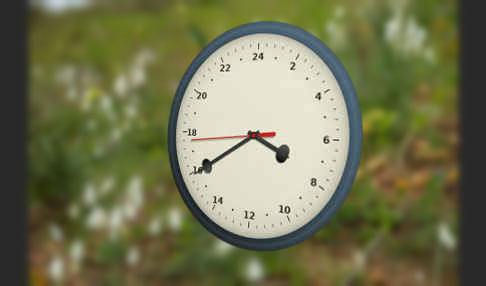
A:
7:39:44
